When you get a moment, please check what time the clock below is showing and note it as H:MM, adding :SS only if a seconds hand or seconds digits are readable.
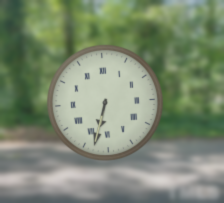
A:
6:33
